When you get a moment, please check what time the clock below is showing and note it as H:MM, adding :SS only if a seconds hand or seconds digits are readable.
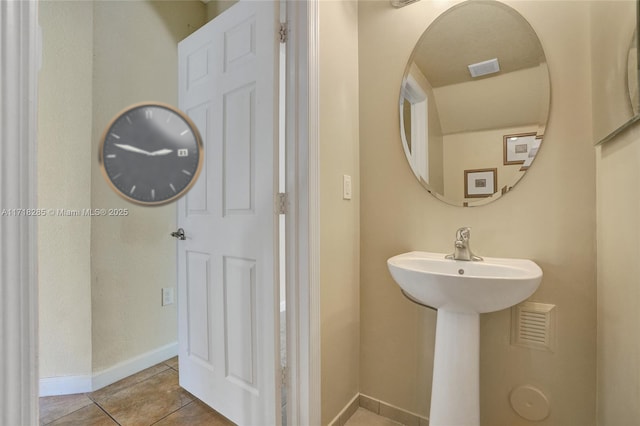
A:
2:48
